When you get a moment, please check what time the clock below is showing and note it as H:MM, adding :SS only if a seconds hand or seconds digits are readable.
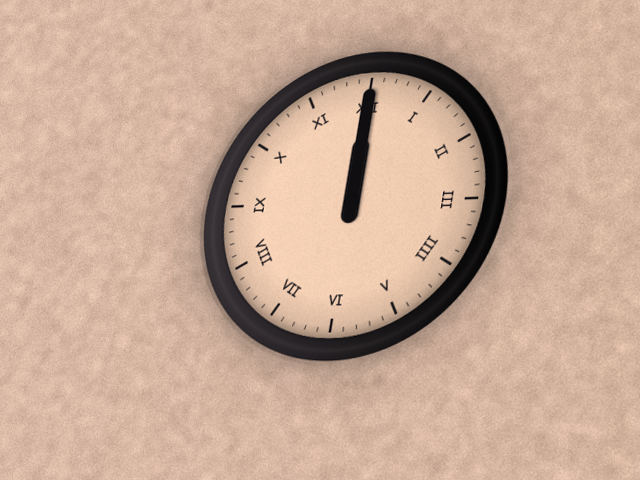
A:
12:00
